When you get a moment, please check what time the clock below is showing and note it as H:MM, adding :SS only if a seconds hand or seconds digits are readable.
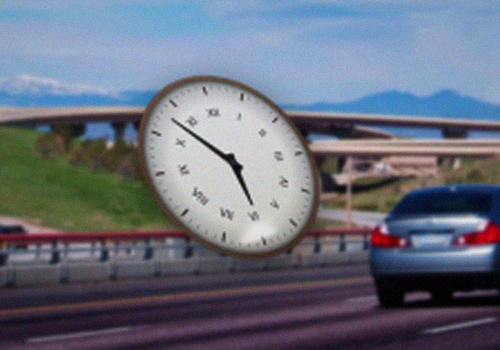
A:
5:53
